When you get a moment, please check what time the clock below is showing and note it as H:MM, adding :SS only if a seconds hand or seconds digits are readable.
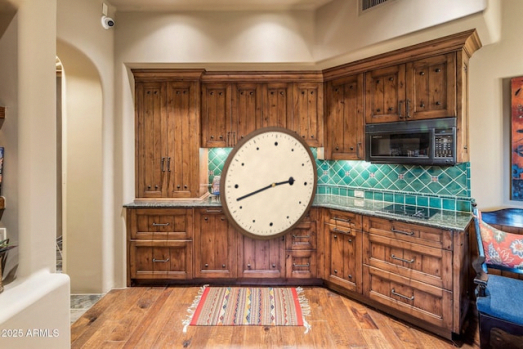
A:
2:42
